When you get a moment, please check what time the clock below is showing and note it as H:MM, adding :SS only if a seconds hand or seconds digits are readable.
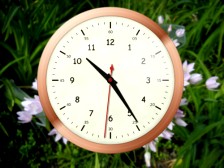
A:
10:24:31
